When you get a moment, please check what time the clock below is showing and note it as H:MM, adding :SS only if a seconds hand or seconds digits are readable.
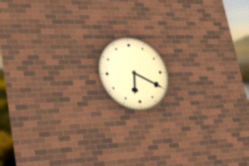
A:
6:20
